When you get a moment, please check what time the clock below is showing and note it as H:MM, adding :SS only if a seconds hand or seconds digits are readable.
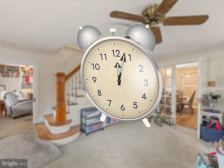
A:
12:03
